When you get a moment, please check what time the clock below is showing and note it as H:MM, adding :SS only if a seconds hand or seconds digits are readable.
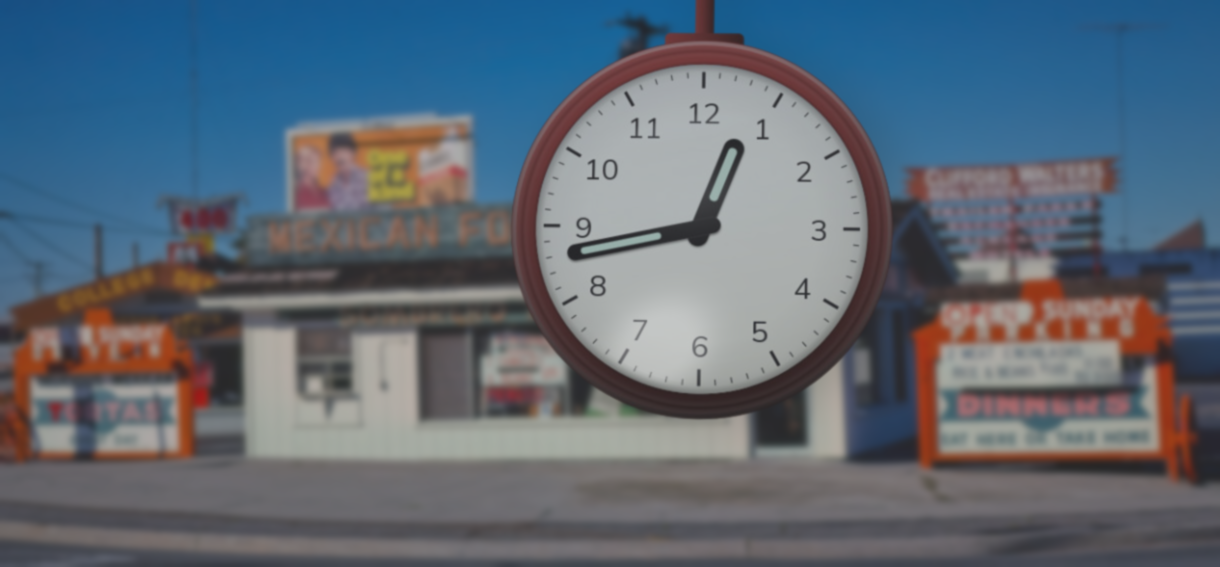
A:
12:43
